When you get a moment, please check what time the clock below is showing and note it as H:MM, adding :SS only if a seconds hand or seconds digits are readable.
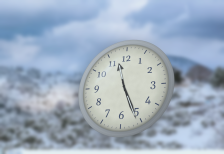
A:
11:26
